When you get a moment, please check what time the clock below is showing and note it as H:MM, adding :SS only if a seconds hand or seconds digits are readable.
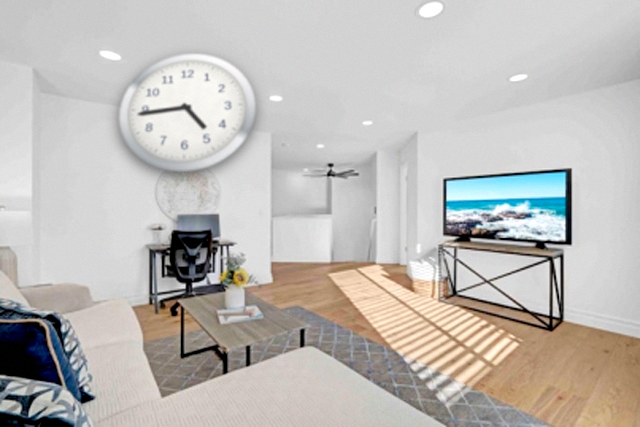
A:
4:44
